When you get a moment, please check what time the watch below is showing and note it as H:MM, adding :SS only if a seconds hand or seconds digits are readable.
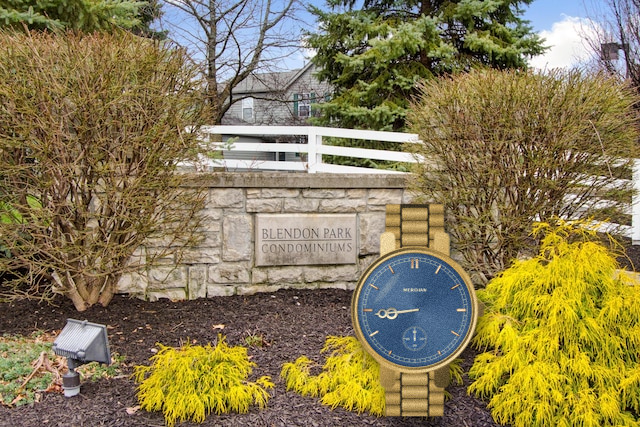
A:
8:44
